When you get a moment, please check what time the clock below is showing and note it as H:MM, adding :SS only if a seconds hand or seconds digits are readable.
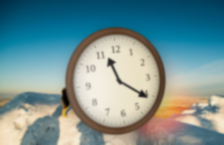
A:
11:21
